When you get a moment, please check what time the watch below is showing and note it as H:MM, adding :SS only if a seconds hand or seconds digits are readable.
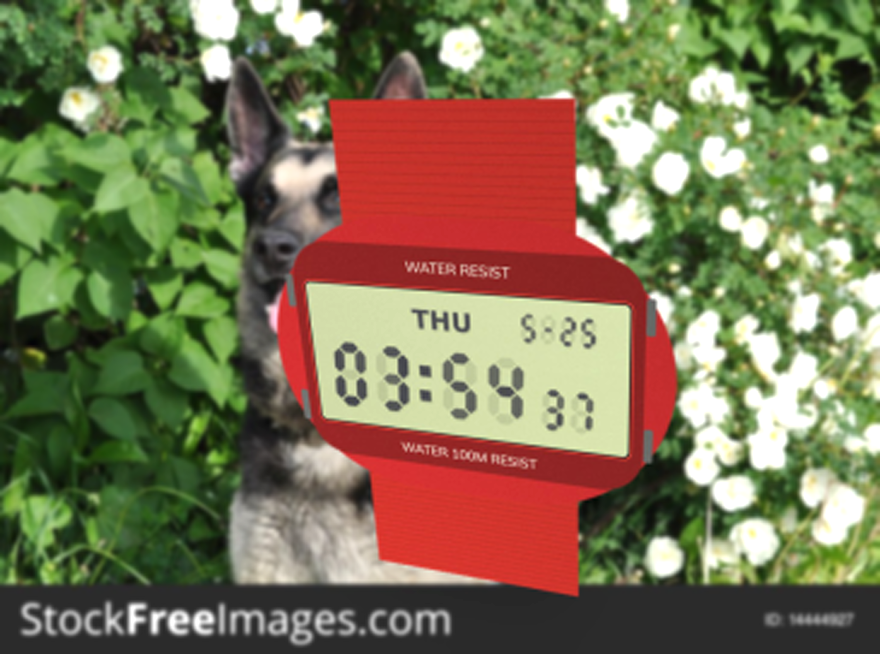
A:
3:54:37
